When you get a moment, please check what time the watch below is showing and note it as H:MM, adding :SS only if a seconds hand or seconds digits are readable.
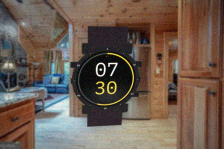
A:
7:30
